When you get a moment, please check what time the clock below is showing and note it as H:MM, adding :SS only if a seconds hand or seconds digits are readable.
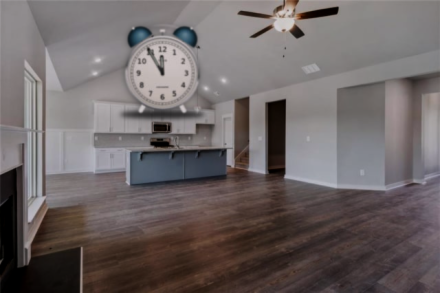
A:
11:55
